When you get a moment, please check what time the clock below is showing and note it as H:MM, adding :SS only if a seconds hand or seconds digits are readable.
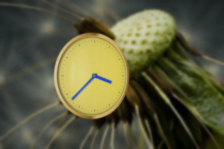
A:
3:38
